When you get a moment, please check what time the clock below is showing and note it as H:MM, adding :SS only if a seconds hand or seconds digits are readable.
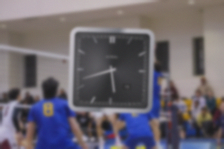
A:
5:42
